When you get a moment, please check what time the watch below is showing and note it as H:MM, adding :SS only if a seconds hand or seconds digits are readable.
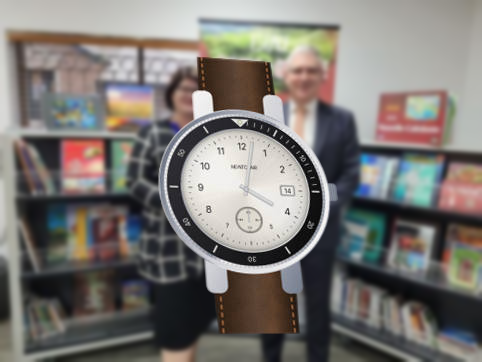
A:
4:02
